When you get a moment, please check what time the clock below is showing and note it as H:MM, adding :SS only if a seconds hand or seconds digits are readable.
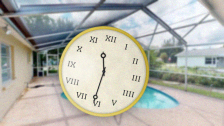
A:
11:31
